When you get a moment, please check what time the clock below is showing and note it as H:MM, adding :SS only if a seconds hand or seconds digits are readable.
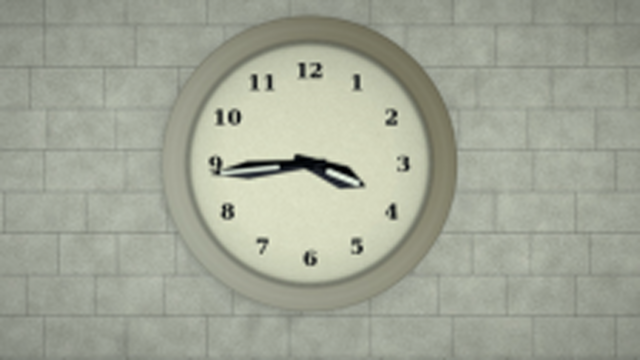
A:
3:44
